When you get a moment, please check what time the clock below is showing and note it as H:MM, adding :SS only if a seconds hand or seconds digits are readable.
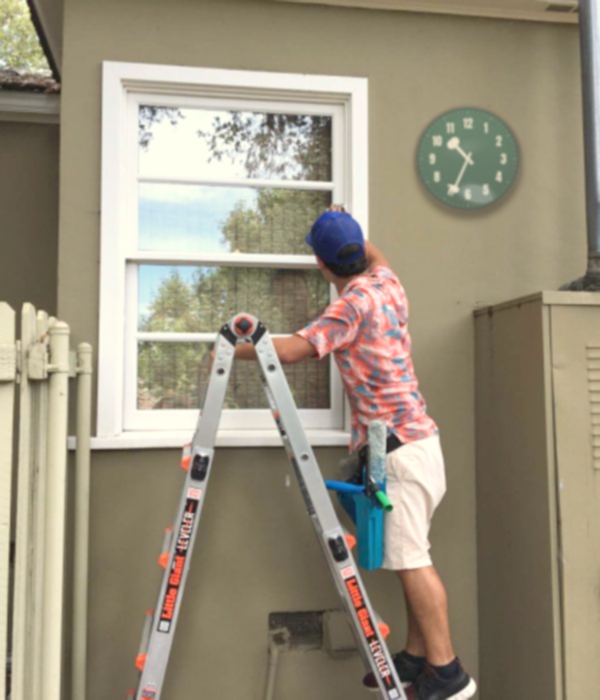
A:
10:34
